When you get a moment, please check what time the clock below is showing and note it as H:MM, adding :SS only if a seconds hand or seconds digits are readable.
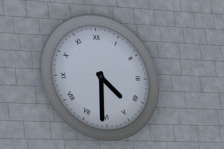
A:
4:31
